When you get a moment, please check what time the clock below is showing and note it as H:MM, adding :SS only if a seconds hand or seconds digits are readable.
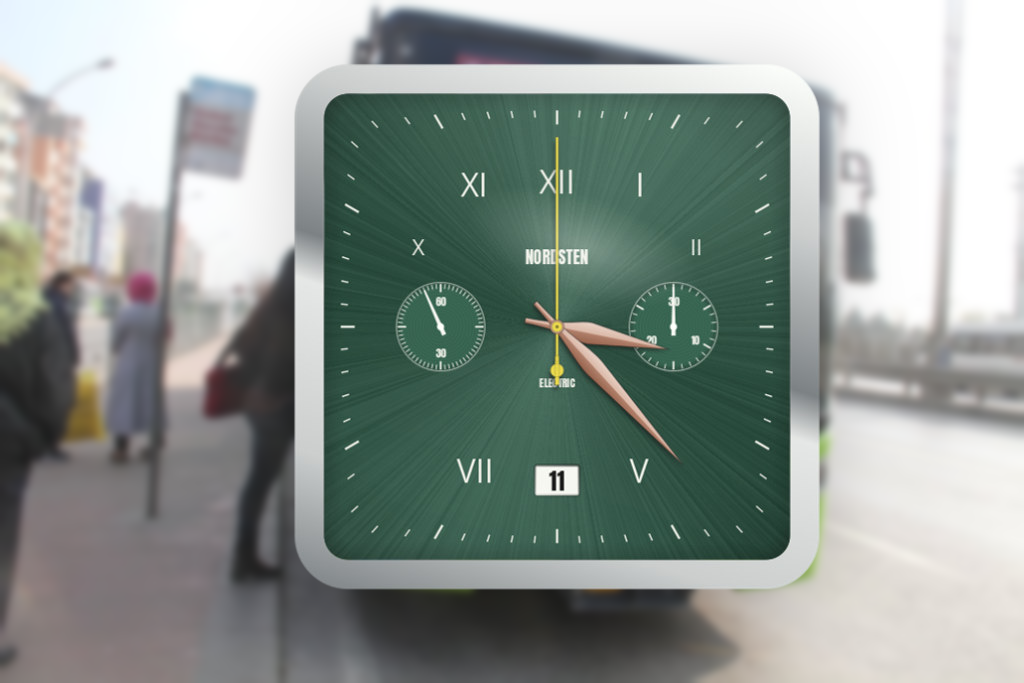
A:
3:22:56
